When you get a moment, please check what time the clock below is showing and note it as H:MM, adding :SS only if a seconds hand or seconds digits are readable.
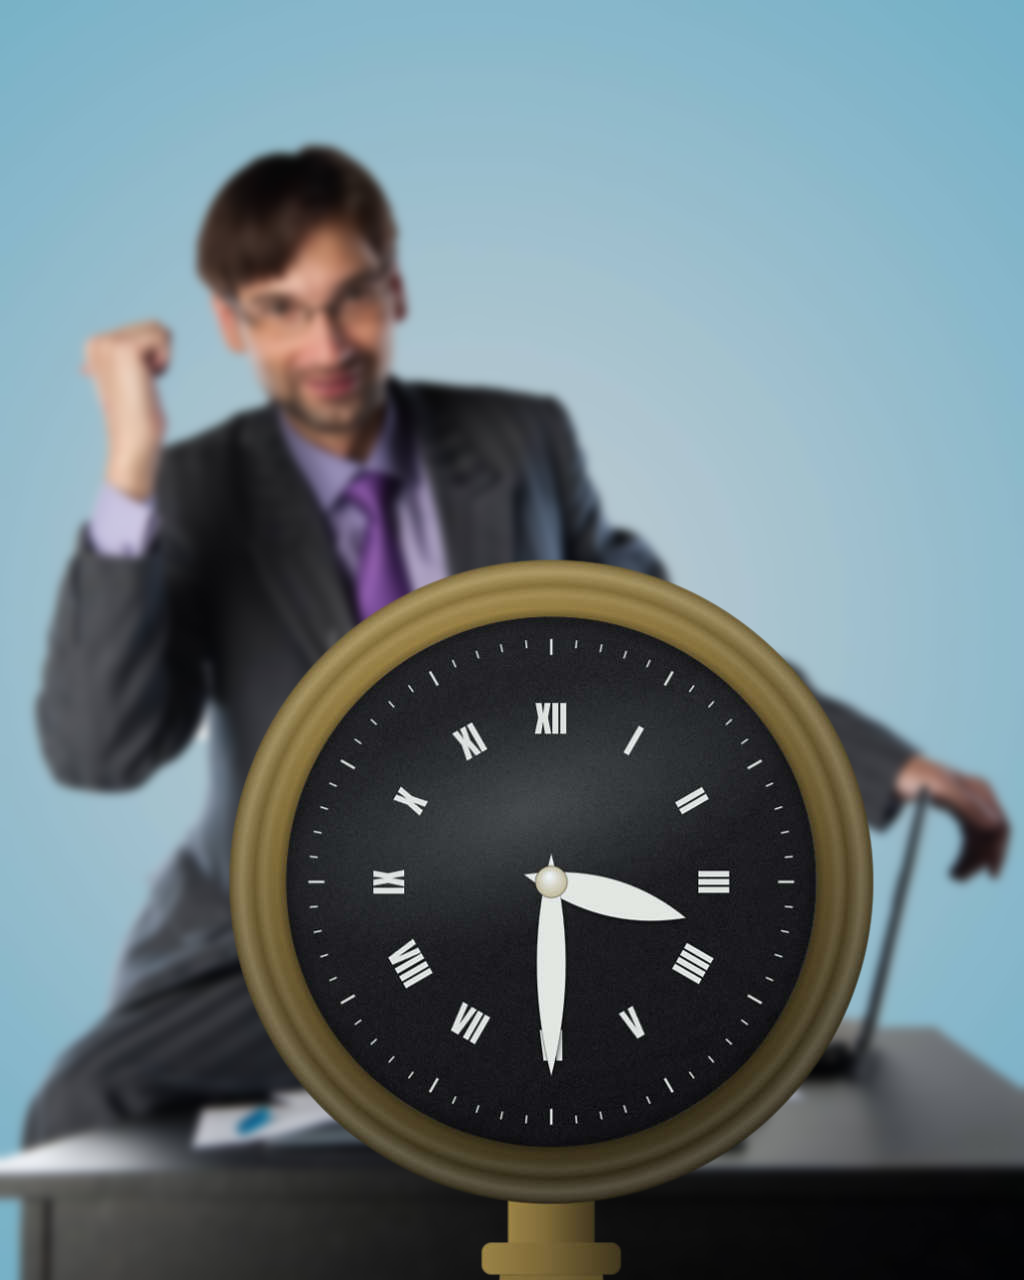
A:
3:30
